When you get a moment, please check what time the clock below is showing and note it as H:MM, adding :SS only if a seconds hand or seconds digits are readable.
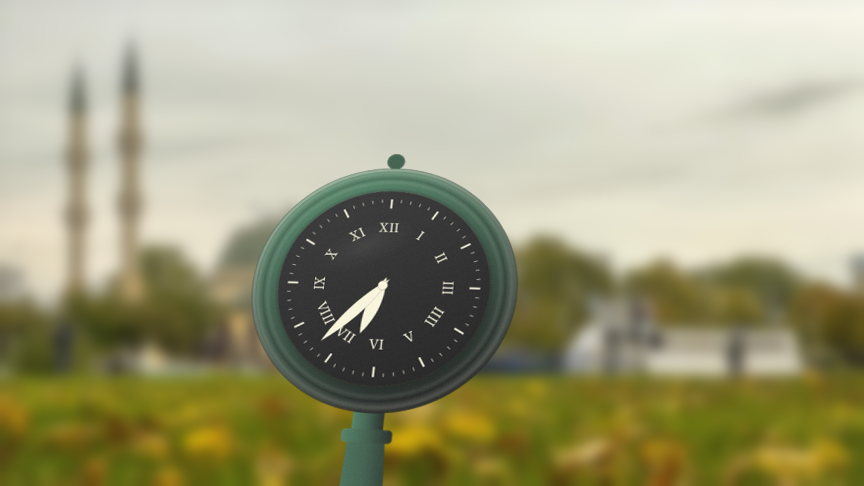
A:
6:37
